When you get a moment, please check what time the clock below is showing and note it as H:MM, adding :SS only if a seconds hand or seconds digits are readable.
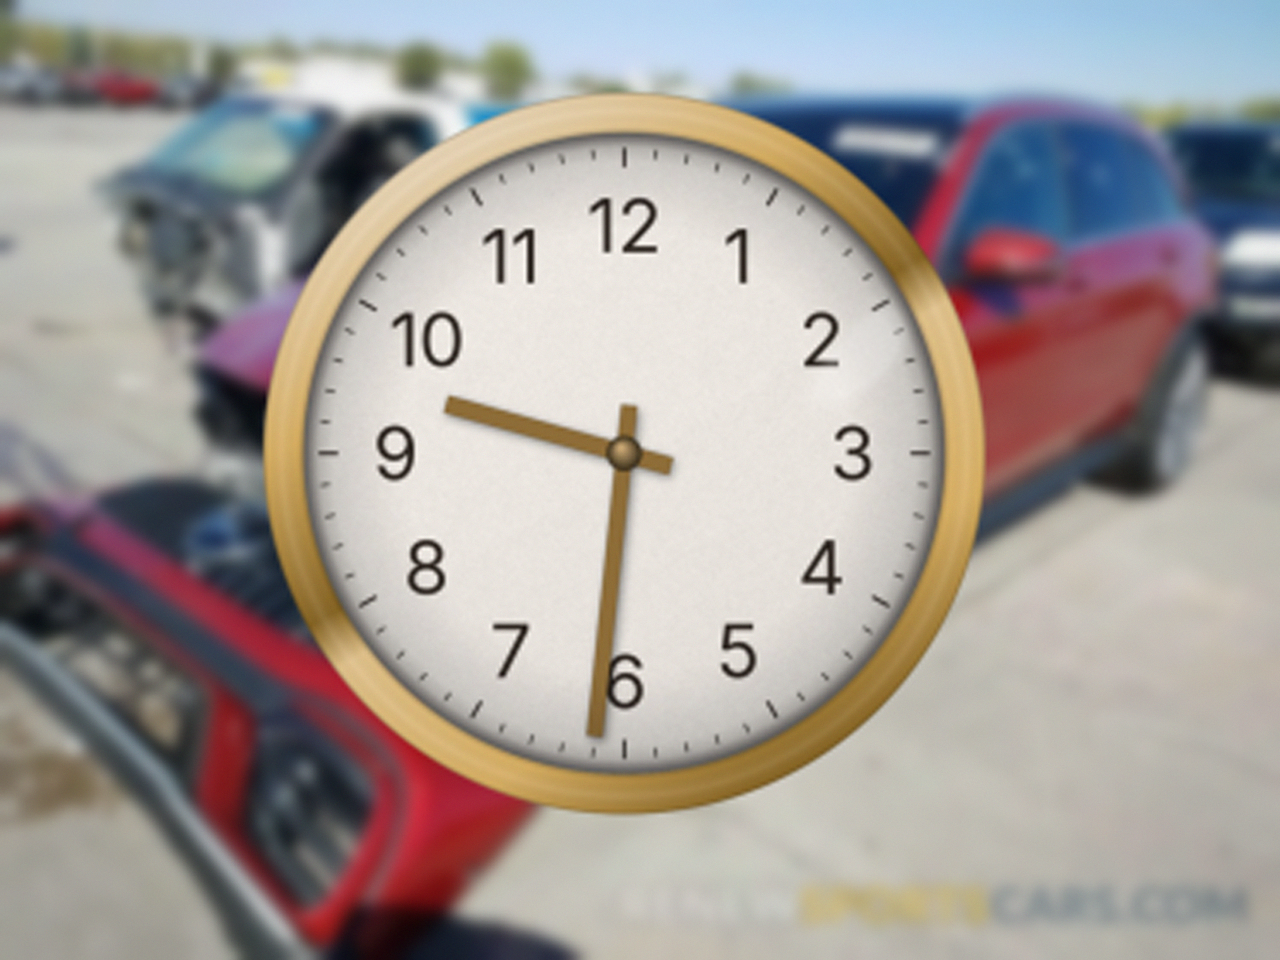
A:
9:31
